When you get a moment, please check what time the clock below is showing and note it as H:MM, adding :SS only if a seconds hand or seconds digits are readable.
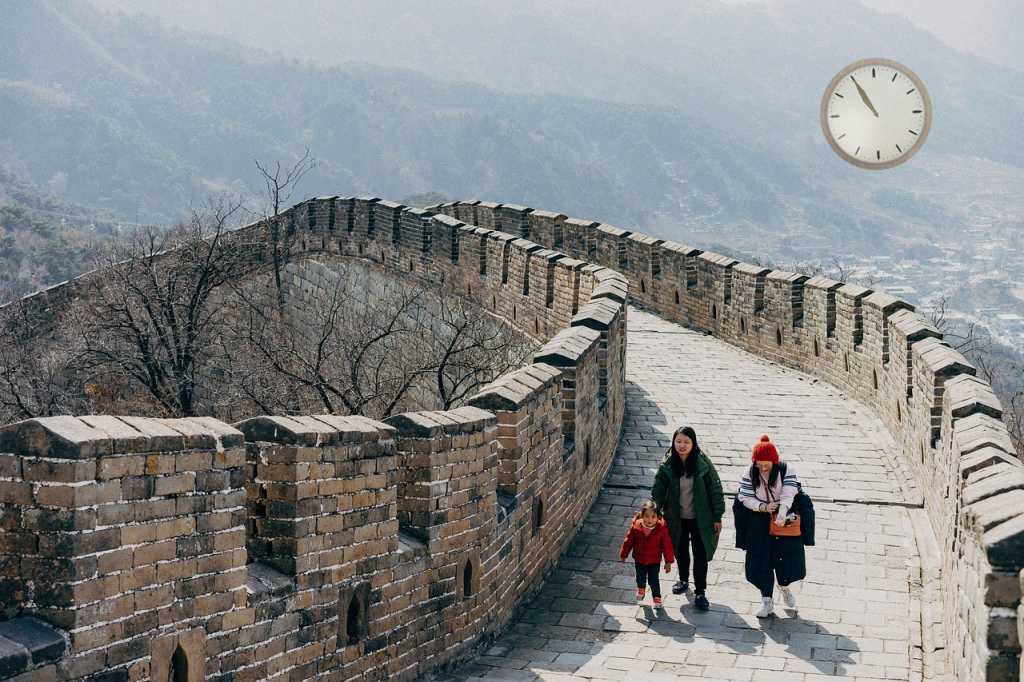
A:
10:55
